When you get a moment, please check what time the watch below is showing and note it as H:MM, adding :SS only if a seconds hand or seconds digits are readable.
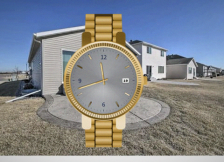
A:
11:42
